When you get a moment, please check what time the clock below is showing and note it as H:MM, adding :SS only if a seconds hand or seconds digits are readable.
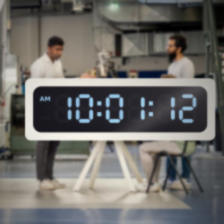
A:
10:01:12
